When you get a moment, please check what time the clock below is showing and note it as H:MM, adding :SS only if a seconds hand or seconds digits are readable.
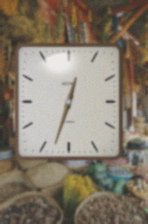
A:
12:33
